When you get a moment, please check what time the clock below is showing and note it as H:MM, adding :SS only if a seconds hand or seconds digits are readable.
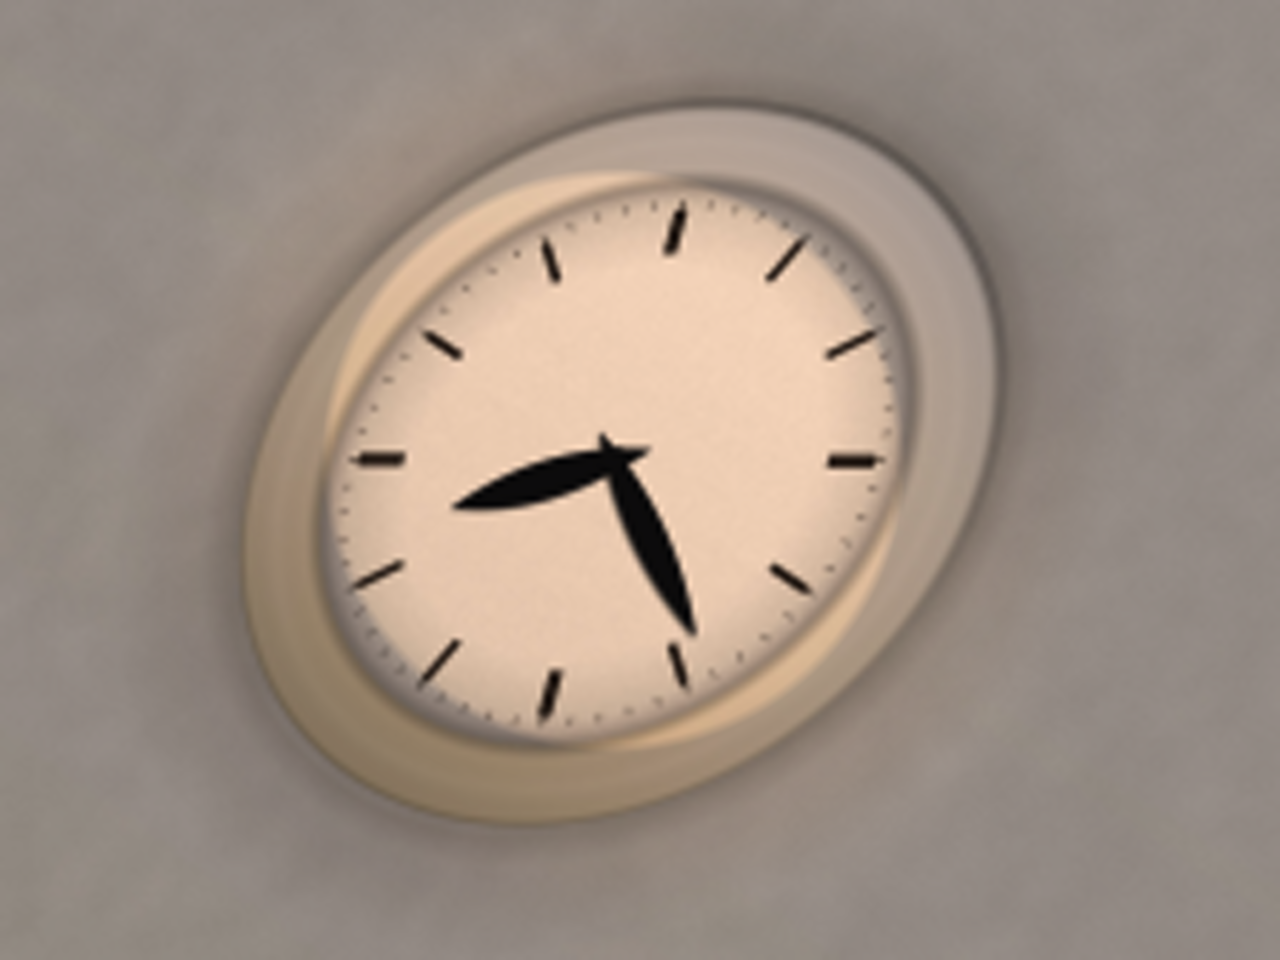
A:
8:24
